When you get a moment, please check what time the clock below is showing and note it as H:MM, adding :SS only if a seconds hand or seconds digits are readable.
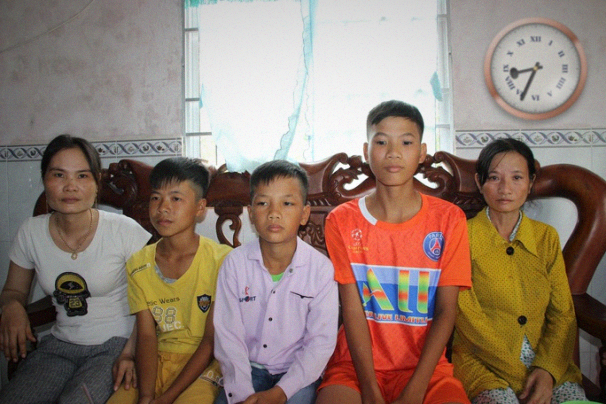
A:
8:34
